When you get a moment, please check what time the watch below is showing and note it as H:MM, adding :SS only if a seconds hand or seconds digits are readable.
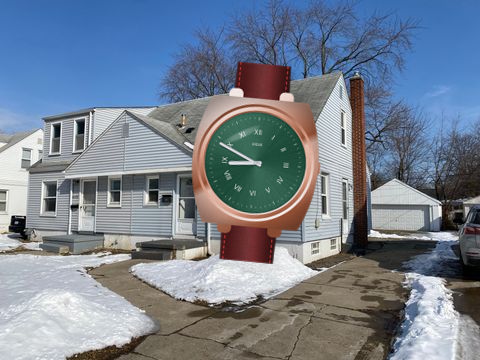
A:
8:49
